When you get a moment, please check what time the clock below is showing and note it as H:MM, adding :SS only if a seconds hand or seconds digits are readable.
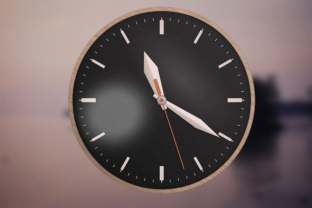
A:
11:20:27
